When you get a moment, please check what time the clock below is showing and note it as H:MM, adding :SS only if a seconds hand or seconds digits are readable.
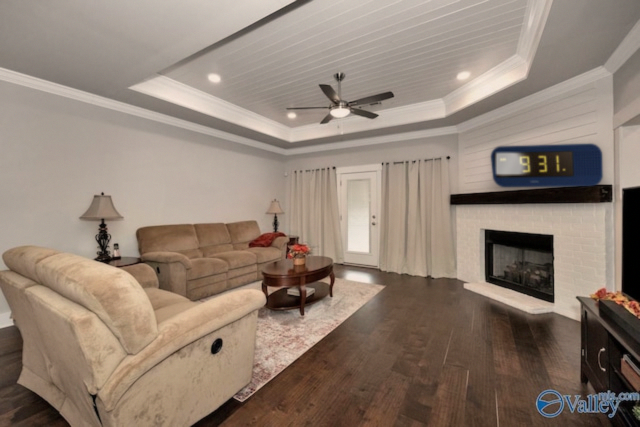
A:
9:31
